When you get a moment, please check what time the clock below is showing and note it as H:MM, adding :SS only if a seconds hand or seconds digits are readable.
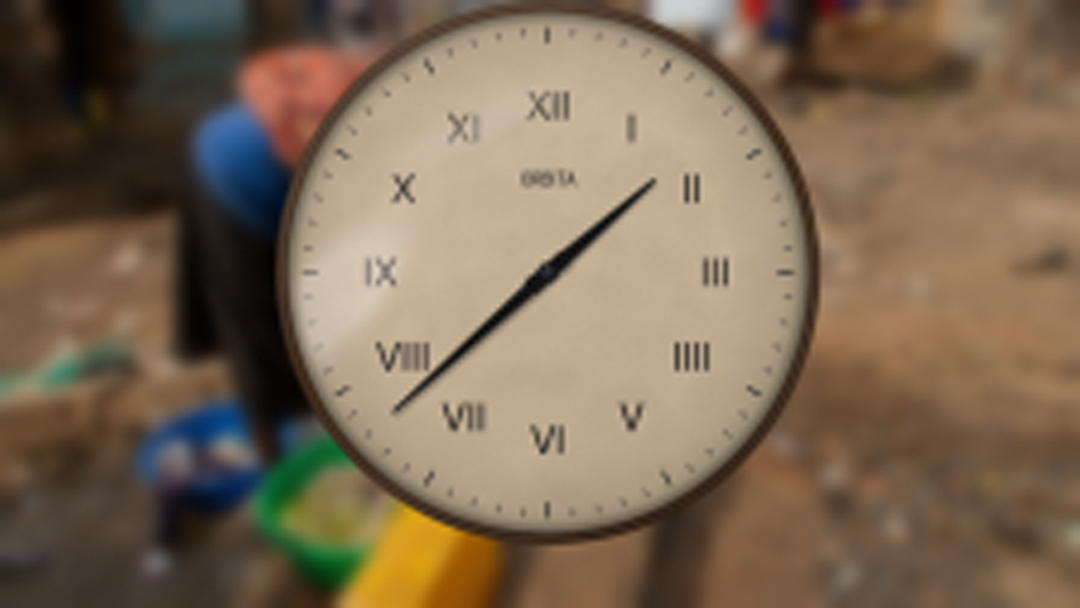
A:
1:38
